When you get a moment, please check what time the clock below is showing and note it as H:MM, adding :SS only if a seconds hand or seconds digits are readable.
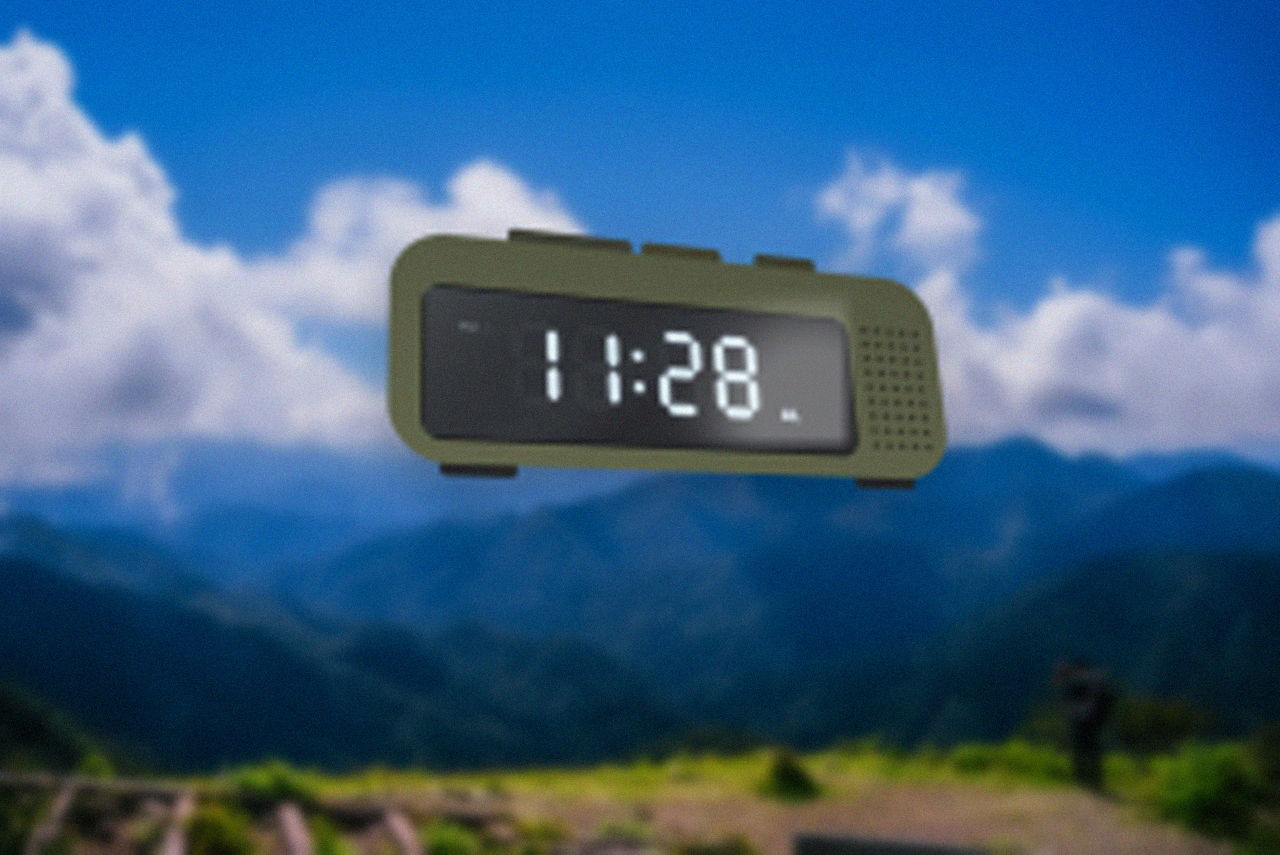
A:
11:28
